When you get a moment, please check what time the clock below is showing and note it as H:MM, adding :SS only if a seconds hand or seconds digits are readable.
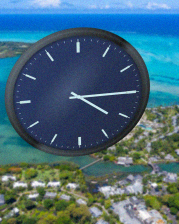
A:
4:15
